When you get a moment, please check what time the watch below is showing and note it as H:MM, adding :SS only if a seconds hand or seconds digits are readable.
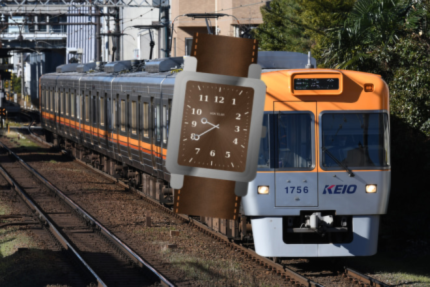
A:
9:39
